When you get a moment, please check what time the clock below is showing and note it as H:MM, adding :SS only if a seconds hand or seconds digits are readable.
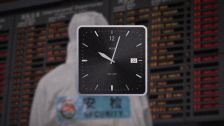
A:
10:03
